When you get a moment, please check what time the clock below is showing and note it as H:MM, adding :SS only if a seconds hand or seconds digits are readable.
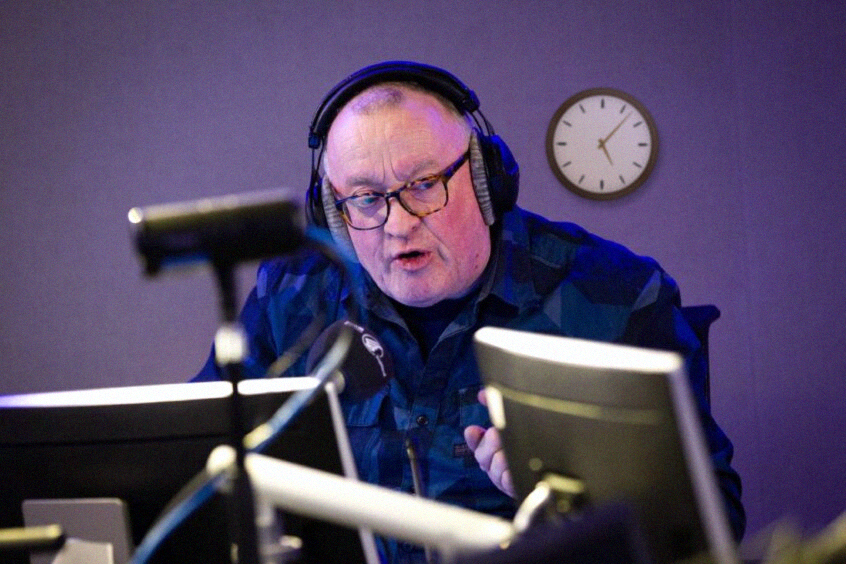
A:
5:07
